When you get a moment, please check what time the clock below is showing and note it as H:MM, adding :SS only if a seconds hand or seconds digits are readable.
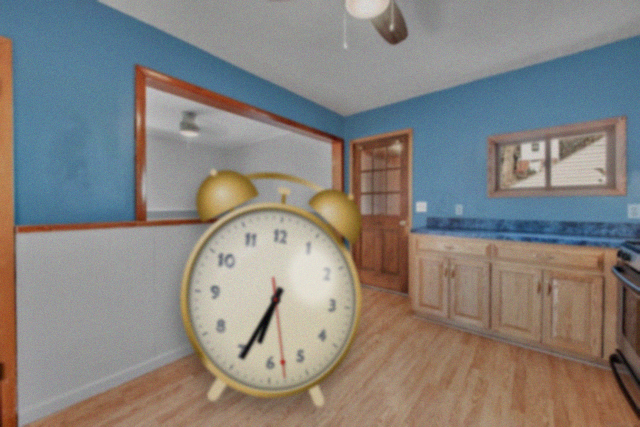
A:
6:34:28
